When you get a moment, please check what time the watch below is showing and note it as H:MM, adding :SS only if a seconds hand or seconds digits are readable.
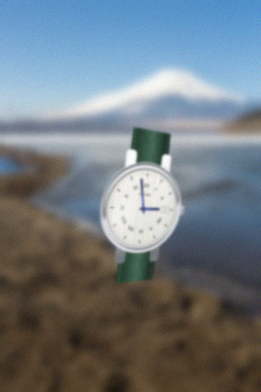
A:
2:58
